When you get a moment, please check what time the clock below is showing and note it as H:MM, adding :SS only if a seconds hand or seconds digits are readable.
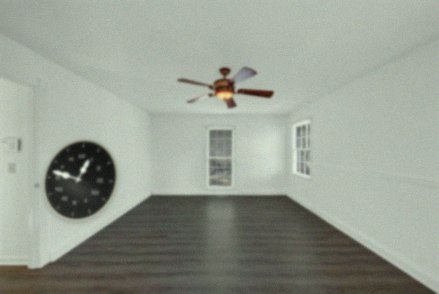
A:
12:47
